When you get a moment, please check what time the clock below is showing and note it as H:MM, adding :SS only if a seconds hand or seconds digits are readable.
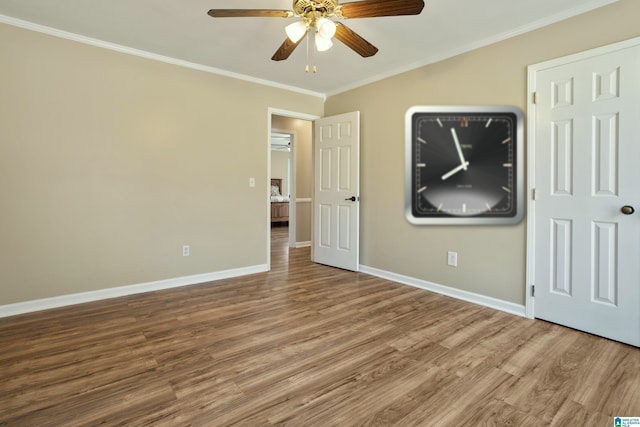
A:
7:57
